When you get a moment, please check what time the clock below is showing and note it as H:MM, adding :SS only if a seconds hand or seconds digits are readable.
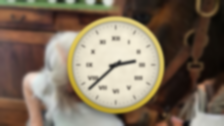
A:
2:38
